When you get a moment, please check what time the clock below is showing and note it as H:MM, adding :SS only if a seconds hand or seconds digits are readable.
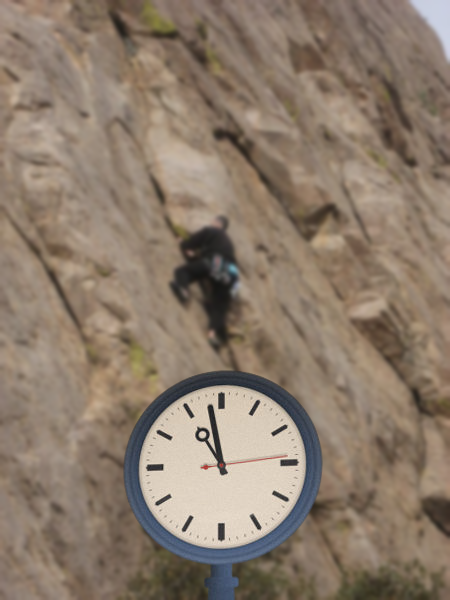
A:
10:58:14
